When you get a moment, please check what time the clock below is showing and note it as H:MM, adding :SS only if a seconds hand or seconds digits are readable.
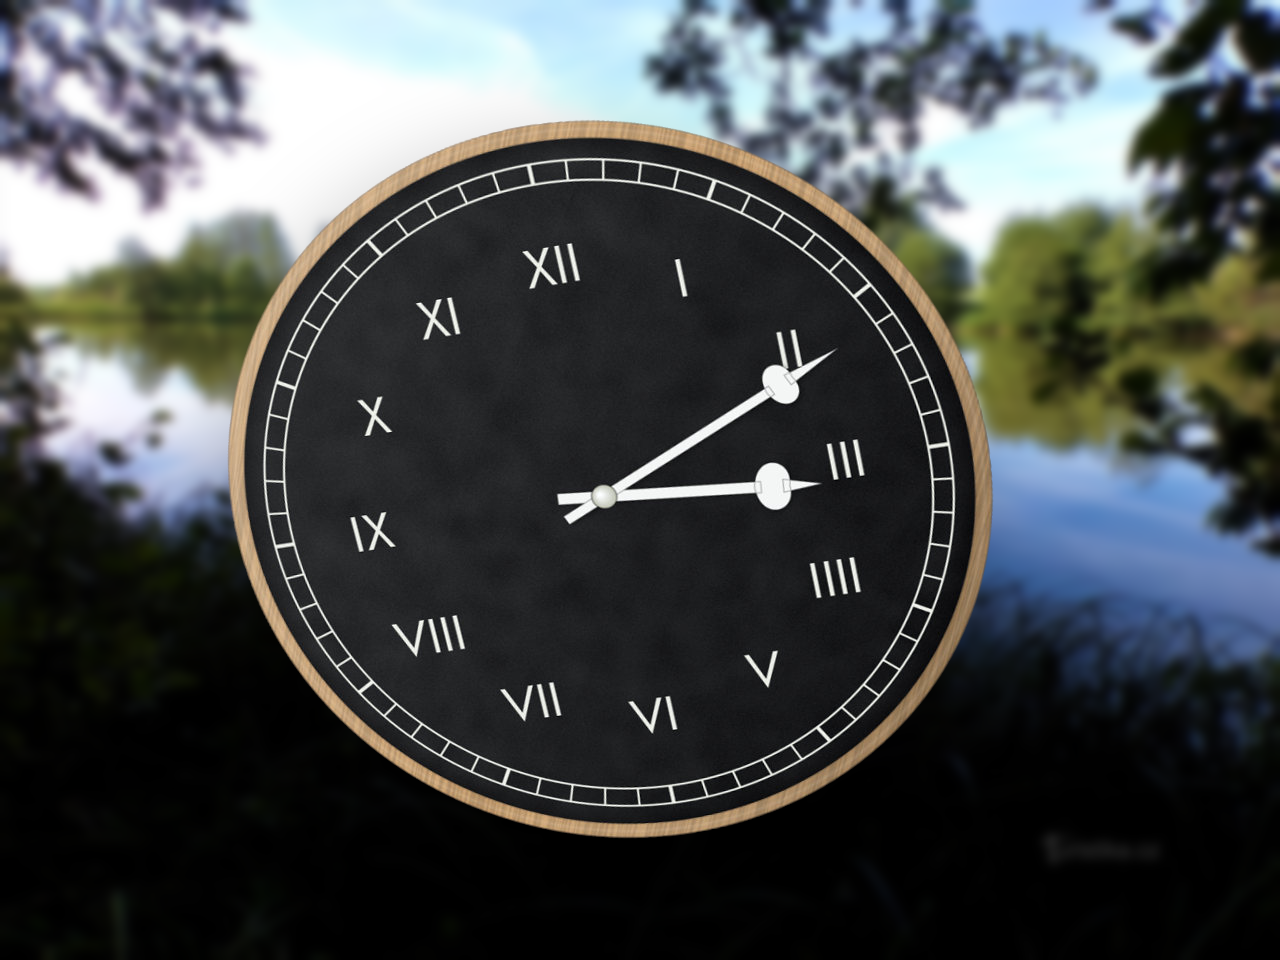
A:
3:11
